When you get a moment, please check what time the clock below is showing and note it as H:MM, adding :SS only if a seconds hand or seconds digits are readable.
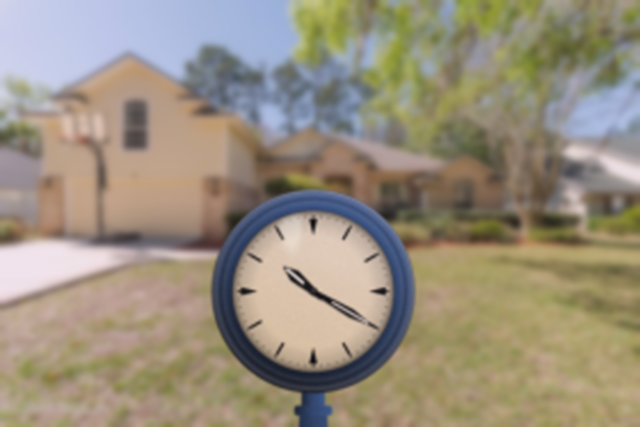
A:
10:20
